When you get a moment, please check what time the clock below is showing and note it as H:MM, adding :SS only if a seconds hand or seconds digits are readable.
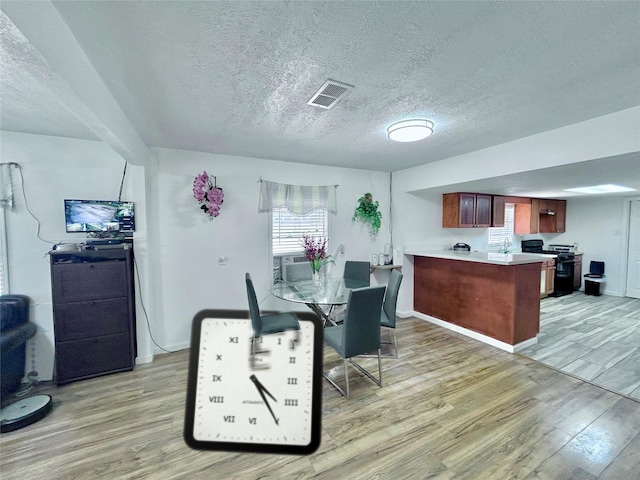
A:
4:25
